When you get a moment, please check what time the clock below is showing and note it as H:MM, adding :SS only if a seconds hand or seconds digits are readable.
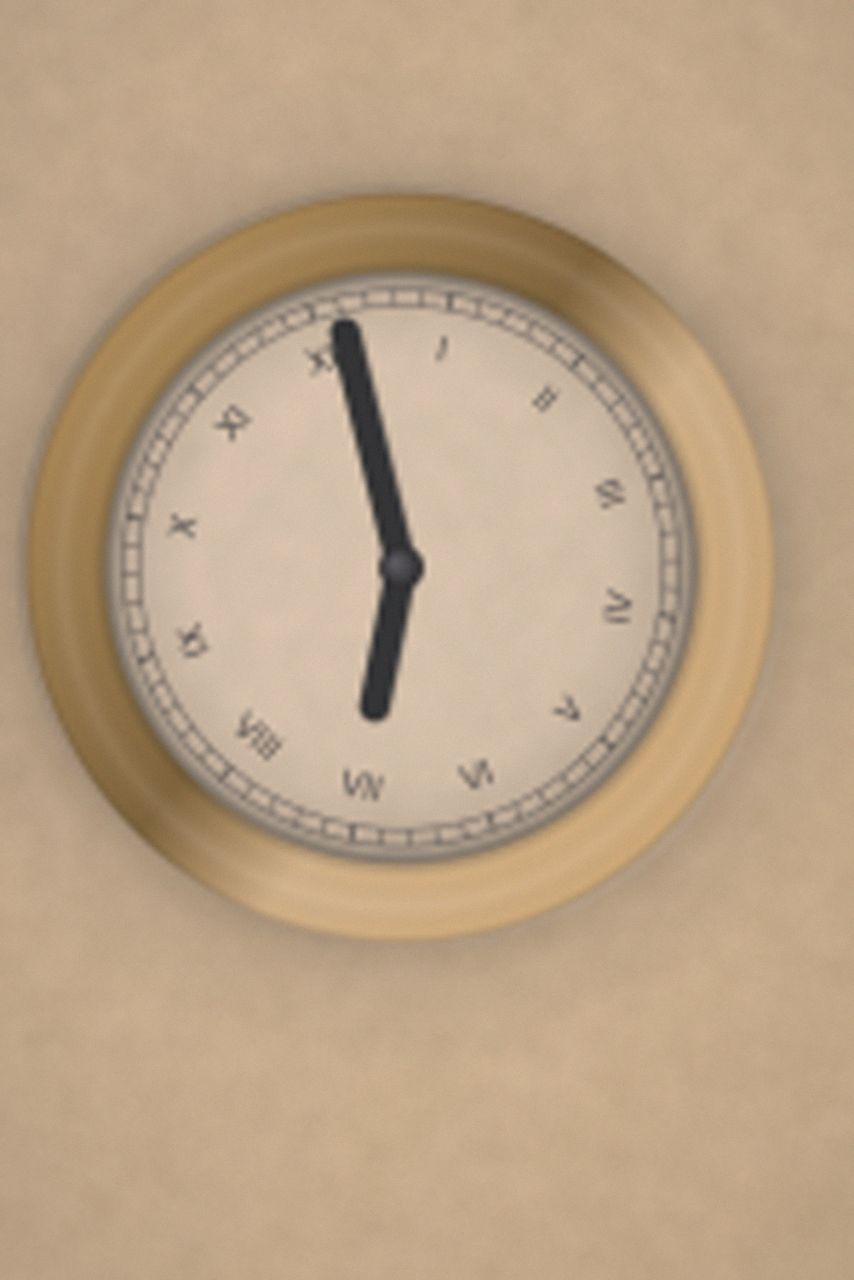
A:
7:01
